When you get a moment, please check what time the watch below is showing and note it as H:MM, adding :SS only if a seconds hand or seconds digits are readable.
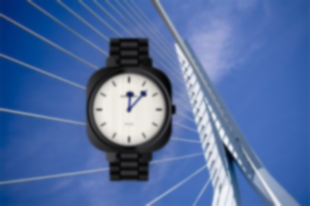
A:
12:07
